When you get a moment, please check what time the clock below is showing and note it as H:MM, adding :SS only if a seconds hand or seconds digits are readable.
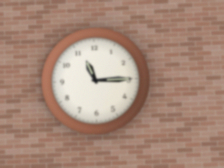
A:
11:15
